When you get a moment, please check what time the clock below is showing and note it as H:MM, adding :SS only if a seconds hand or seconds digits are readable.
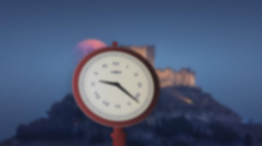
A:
9:22
